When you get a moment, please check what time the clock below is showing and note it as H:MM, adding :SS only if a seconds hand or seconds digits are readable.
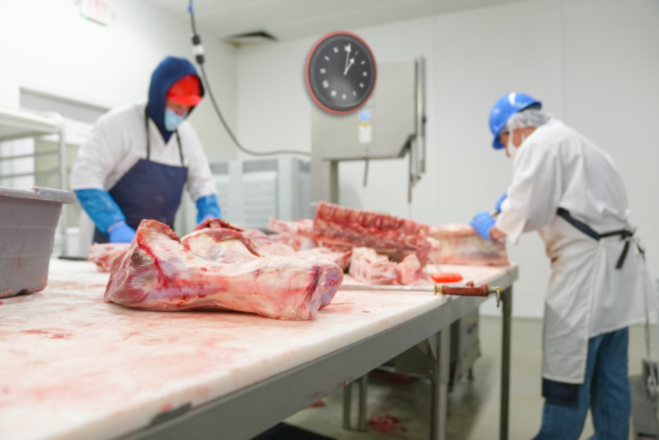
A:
1:01
